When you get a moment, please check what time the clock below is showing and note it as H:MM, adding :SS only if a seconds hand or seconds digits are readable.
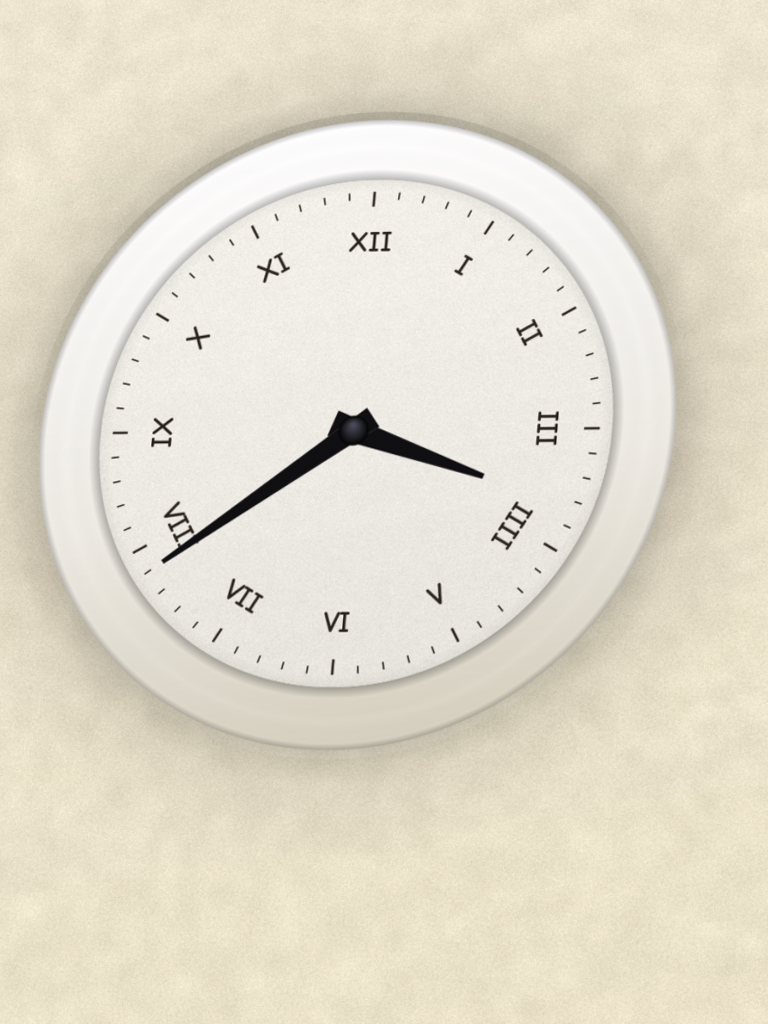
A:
3:39
